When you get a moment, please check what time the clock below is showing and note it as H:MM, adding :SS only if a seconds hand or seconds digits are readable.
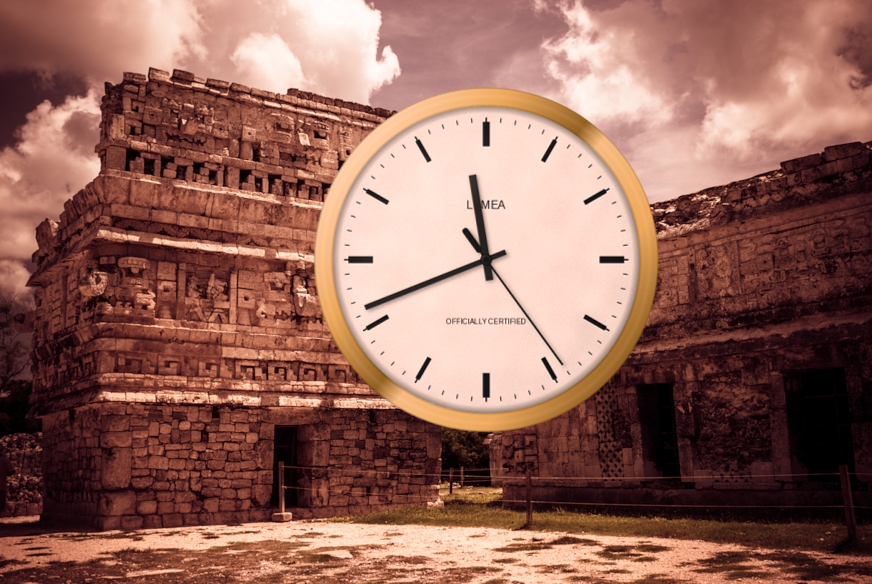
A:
11:41:24
